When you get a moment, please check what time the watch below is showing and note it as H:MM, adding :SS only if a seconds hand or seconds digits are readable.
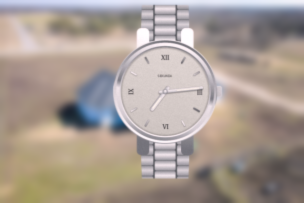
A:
7:14
